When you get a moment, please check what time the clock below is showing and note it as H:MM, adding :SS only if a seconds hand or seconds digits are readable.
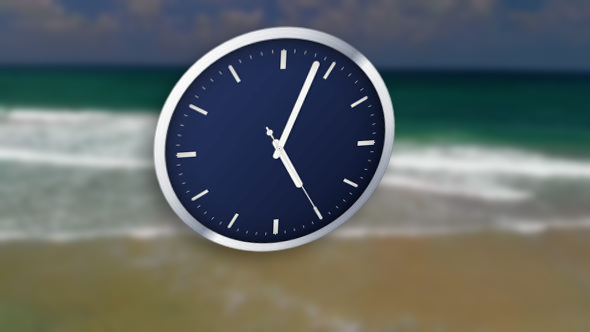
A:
5:03:25
